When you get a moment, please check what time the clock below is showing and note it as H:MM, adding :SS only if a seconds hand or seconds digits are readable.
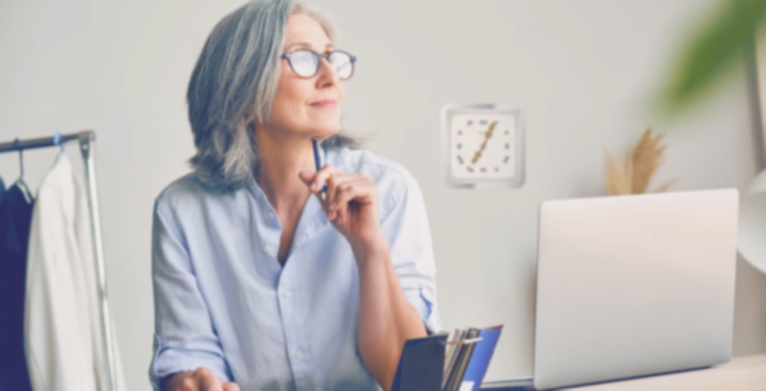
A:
7:04
